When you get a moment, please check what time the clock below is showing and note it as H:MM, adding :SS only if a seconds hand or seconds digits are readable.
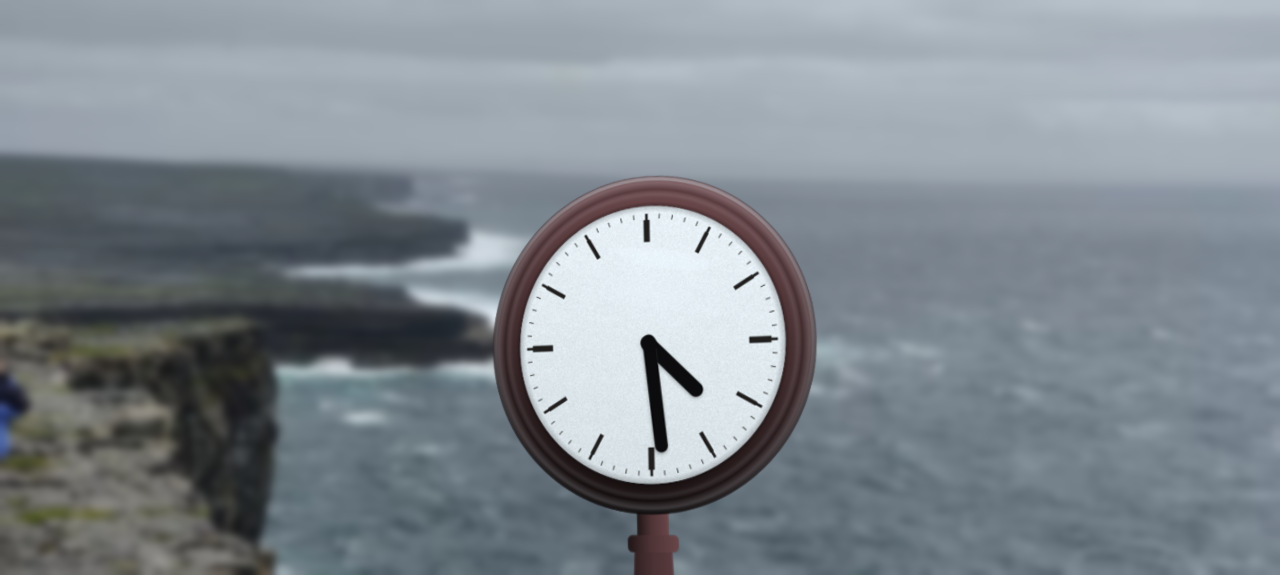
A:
4:29
